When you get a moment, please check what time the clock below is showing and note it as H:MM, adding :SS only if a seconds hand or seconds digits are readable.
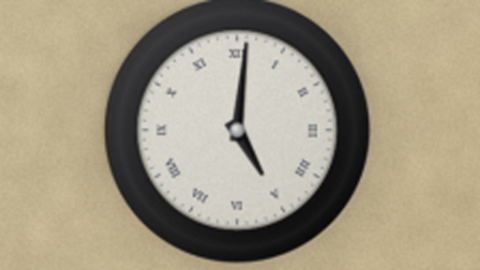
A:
5:01
